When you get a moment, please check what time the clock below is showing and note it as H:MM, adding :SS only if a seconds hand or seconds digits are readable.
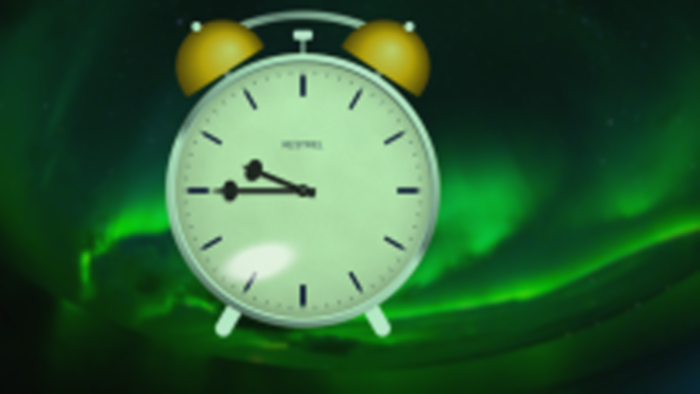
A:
9:45
